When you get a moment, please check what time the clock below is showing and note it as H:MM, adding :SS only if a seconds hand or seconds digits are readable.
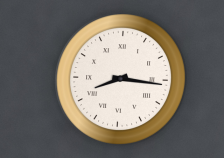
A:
8:16
